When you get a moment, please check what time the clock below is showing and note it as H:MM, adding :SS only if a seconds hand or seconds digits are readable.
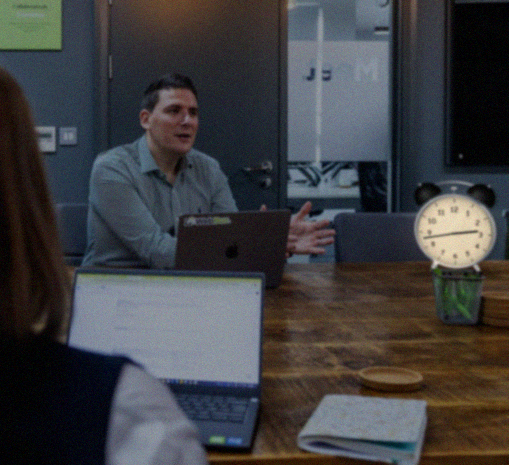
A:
2:43
